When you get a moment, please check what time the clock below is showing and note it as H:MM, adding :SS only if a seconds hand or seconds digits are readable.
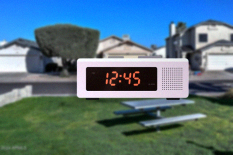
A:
12:45
